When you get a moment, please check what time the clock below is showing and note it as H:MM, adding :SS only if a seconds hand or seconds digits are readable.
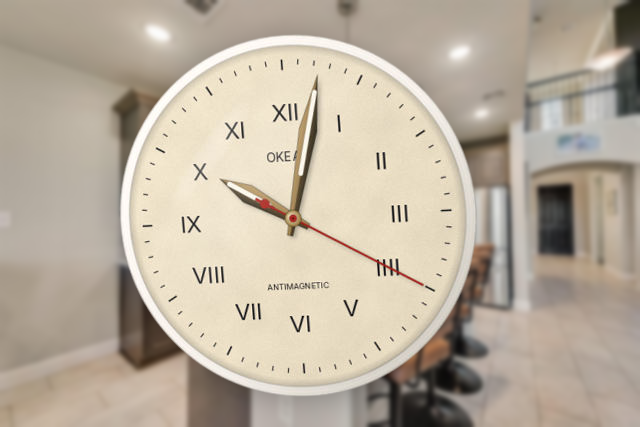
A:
10:02:20
